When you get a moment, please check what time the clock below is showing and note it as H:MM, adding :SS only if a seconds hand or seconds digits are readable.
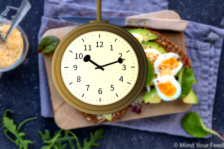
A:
10:12
